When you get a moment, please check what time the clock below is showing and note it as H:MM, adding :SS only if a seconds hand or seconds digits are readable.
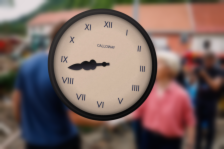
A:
8:43
